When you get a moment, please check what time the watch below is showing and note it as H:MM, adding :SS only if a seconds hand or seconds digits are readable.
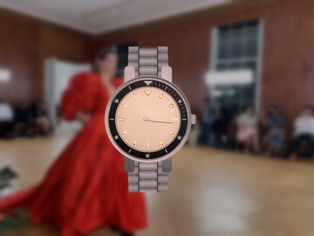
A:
3:16
